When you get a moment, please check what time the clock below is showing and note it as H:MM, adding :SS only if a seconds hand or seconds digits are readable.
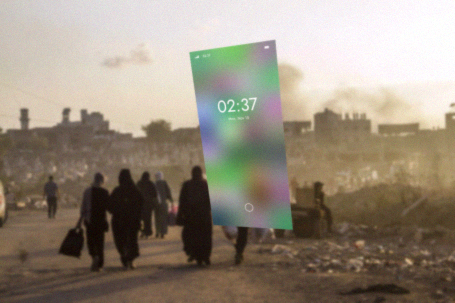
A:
2:37
